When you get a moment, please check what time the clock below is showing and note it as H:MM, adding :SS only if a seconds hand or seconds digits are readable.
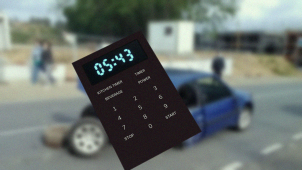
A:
5:43
